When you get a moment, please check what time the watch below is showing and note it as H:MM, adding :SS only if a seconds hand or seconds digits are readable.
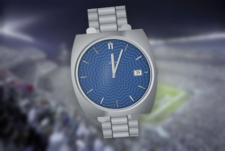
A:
12:04
